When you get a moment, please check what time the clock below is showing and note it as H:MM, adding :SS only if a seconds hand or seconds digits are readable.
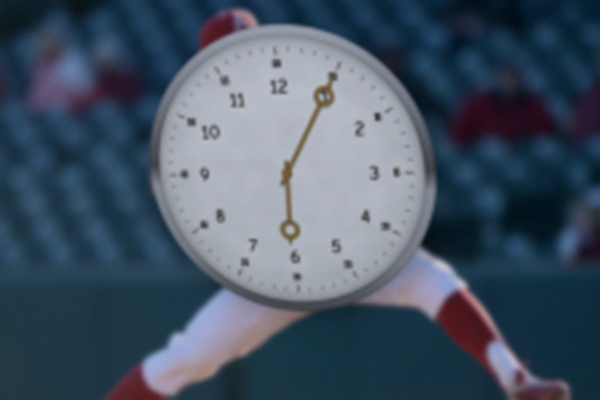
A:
6:05
